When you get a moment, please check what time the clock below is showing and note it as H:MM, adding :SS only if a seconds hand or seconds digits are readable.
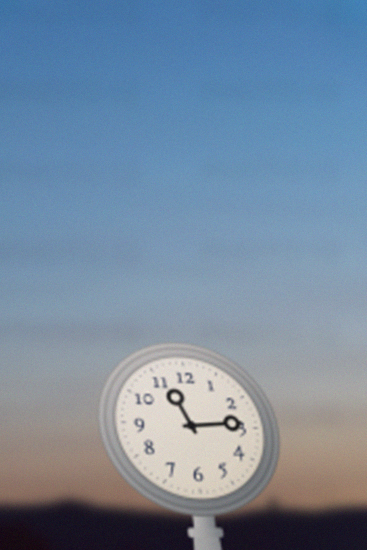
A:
11:14
